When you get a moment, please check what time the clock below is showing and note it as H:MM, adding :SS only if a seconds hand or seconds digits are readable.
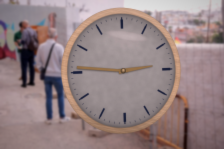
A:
2:46
